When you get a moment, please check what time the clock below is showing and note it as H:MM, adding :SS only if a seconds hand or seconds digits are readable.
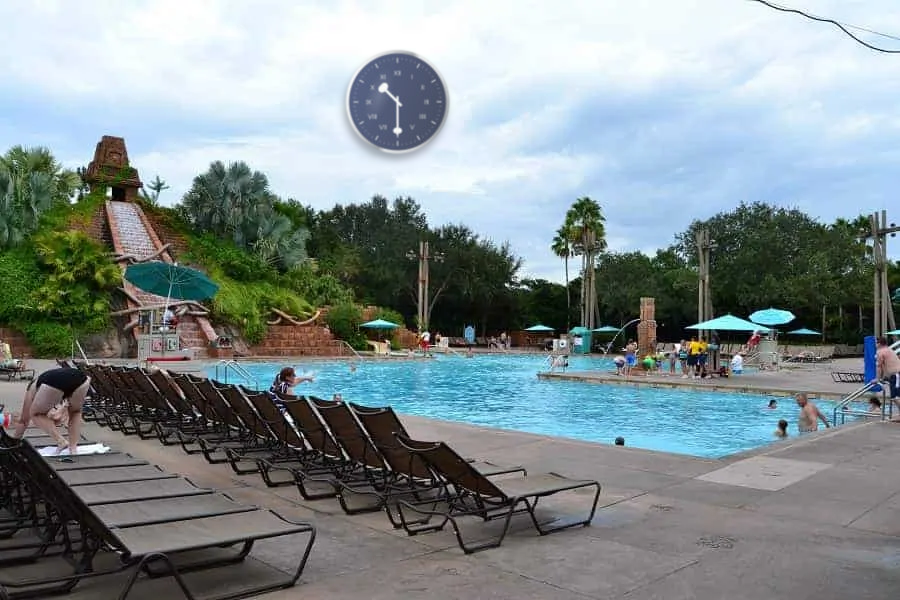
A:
10:30
